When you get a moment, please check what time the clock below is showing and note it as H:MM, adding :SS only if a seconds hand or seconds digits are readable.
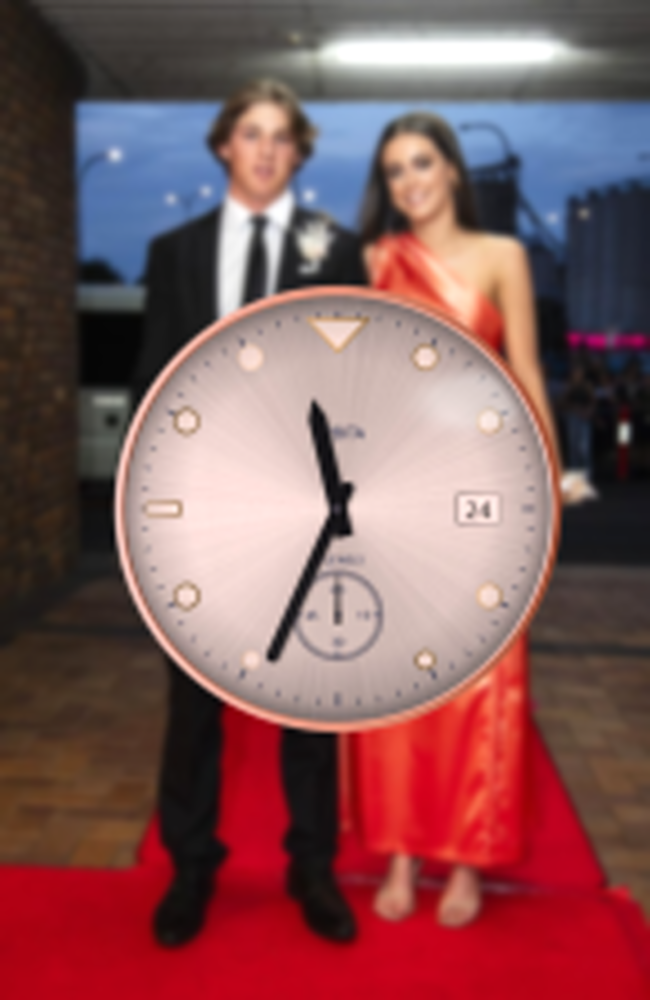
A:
11:34
